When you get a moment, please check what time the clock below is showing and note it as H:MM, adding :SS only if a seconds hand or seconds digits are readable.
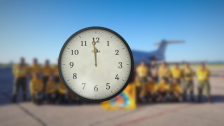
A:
11:59
